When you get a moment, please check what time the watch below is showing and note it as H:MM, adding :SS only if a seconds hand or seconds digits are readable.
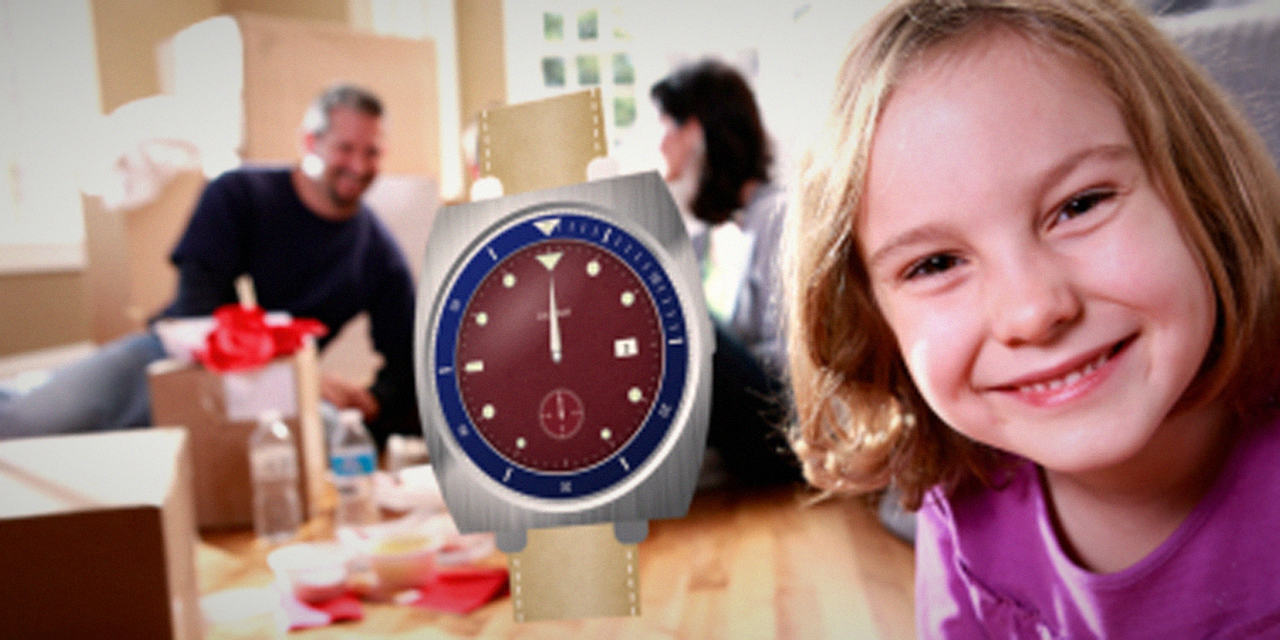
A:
12:00
